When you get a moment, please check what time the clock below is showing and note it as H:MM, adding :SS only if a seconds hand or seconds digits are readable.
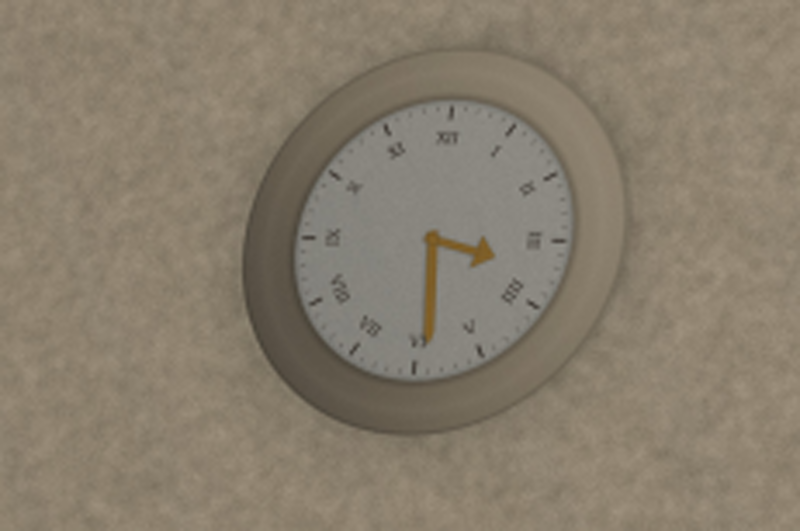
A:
3:29
